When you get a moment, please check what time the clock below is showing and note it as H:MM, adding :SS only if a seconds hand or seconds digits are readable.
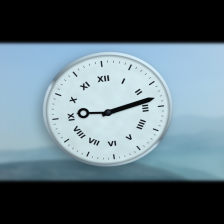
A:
9:13
